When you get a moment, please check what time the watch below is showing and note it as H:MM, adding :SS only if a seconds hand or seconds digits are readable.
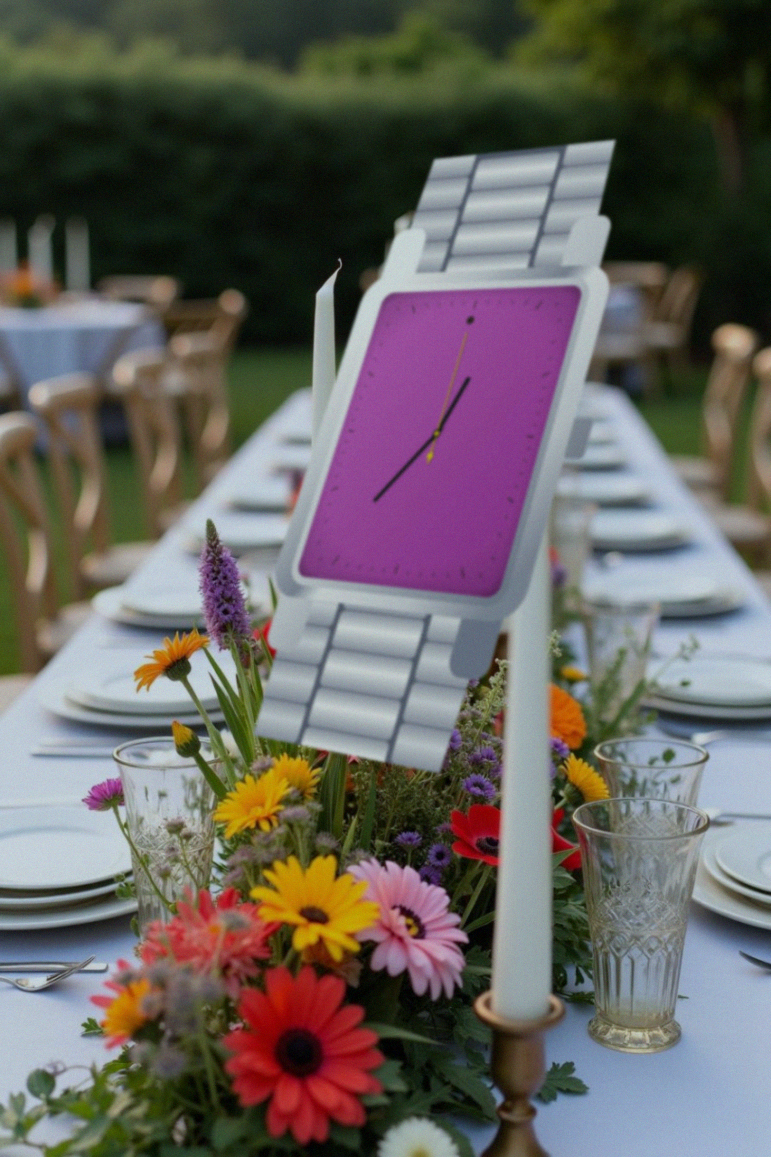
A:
12:36:00
